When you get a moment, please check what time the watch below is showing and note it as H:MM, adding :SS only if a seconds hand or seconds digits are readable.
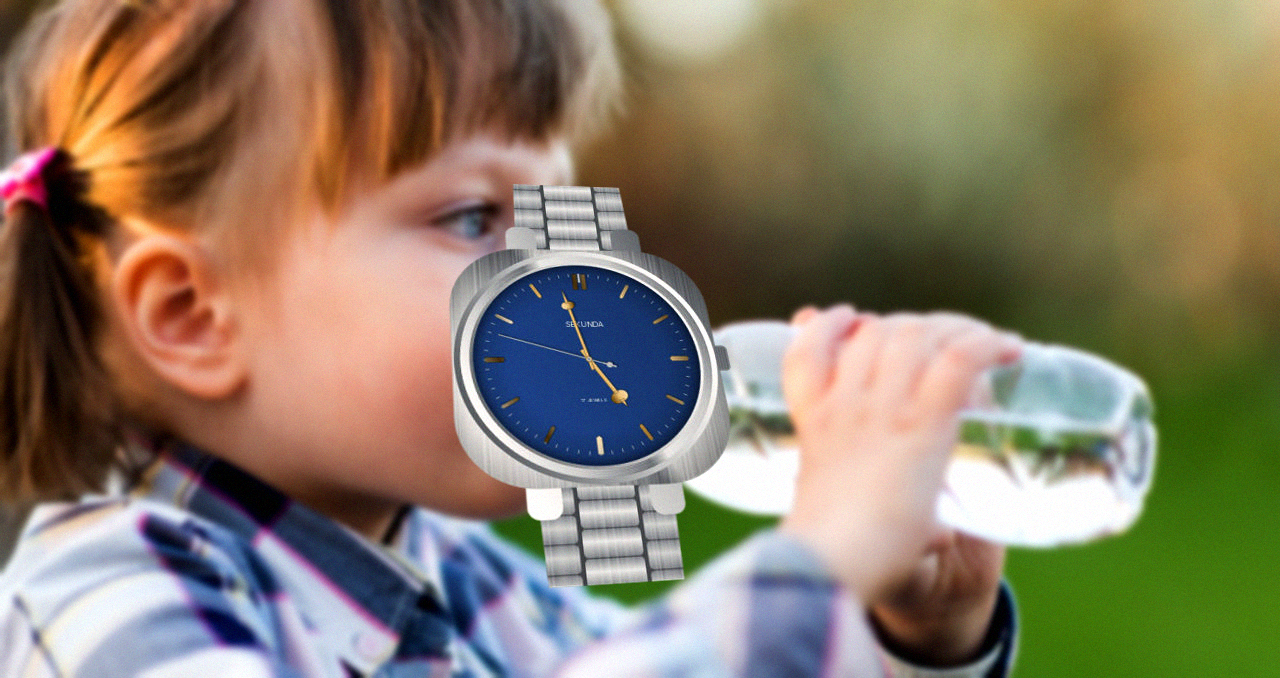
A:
4:57:48
